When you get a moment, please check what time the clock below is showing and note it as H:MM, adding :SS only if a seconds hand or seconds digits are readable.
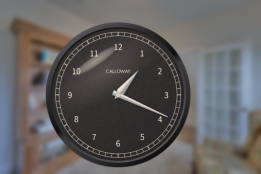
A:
1:19
